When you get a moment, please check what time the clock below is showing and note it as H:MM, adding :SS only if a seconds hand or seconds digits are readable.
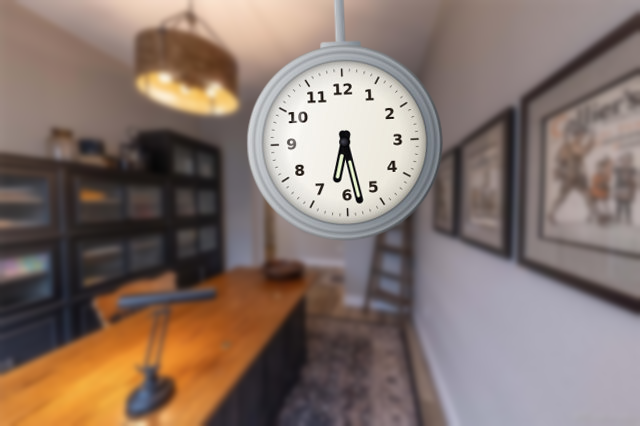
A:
6:28
